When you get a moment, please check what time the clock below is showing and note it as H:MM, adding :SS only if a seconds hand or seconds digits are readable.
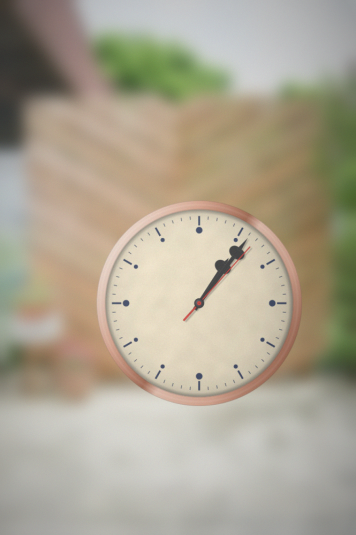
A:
1:06:07
